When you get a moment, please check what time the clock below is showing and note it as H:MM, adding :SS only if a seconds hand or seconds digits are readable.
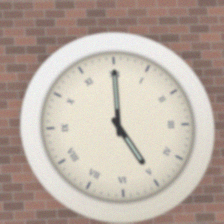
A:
5:00
